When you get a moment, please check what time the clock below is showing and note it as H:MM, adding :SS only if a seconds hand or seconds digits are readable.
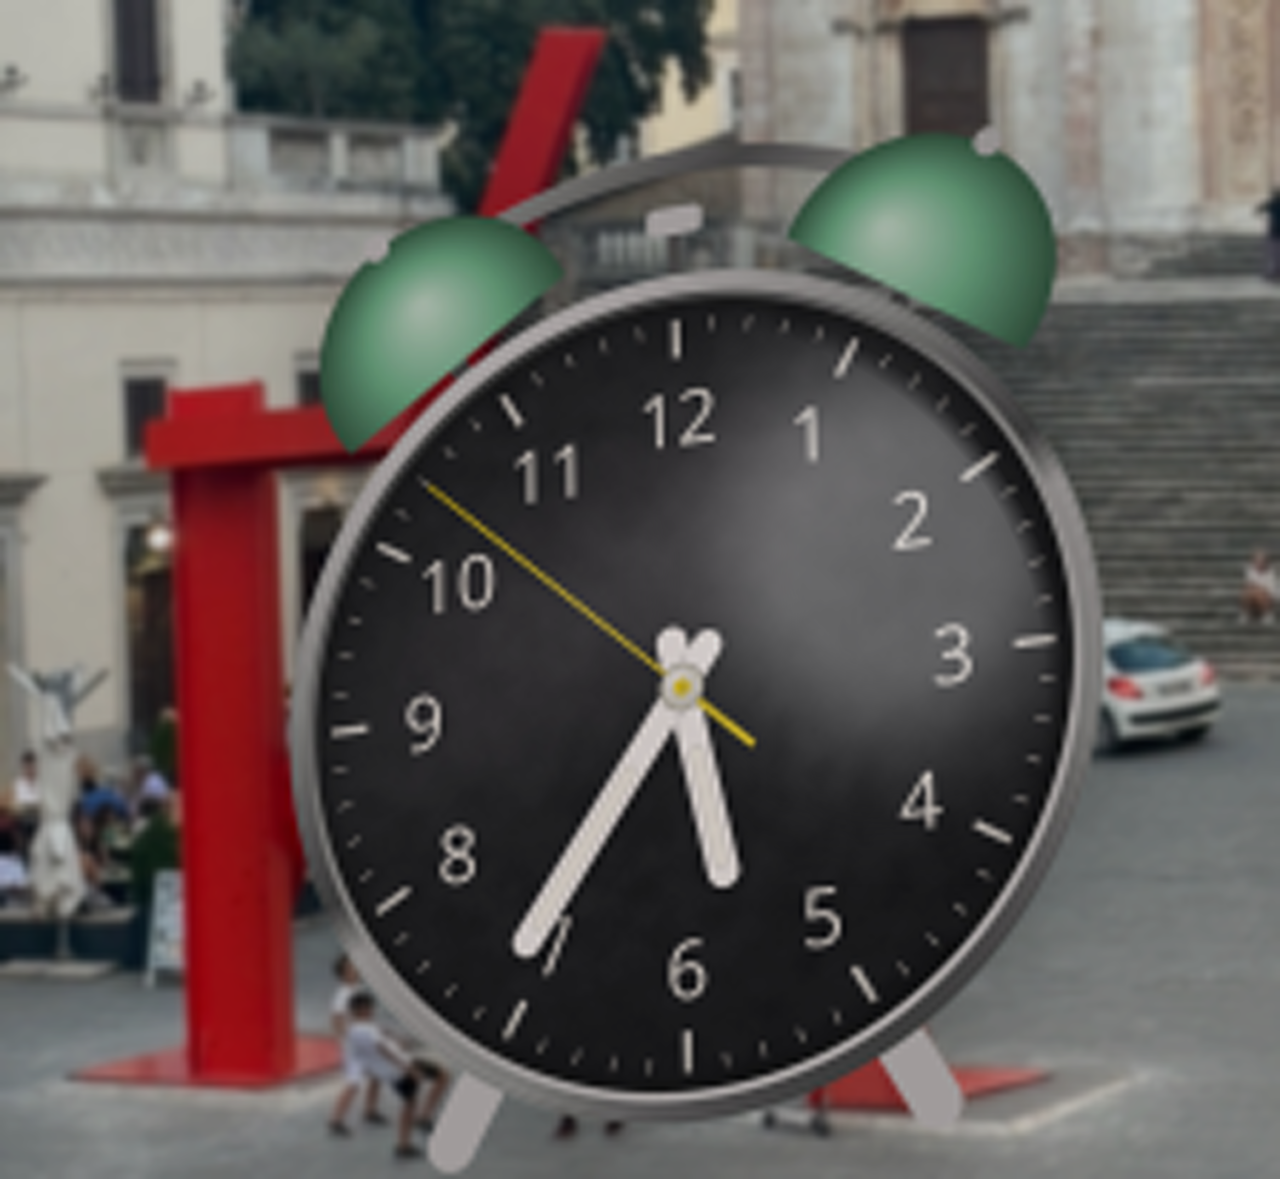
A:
5:35:52
